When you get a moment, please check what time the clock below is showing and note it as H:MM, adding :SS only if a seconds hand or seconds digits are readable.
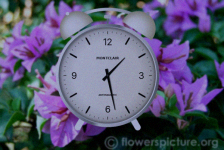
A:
1:28
